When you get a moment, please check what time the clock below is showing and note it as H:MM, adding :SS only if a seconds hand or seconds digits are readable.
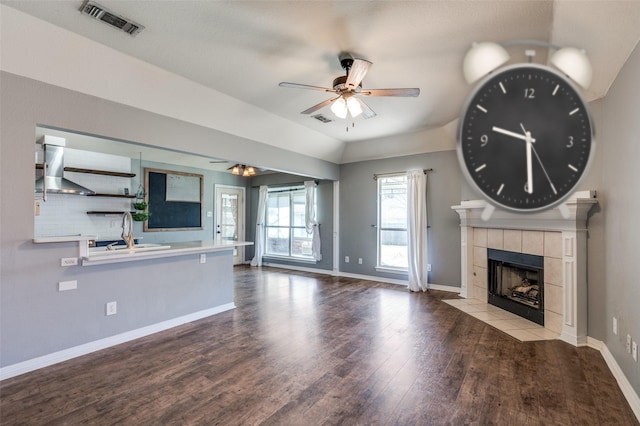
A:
9:29:25
